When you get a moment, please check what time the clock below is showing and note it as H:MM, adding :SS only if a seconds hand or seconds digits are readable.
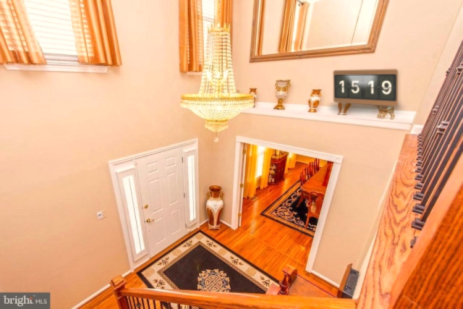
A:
15:19
